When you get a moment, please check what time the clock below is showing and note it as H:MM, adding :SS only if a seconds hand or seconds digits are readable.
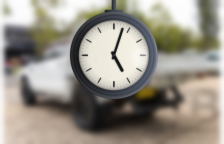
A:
5:03
